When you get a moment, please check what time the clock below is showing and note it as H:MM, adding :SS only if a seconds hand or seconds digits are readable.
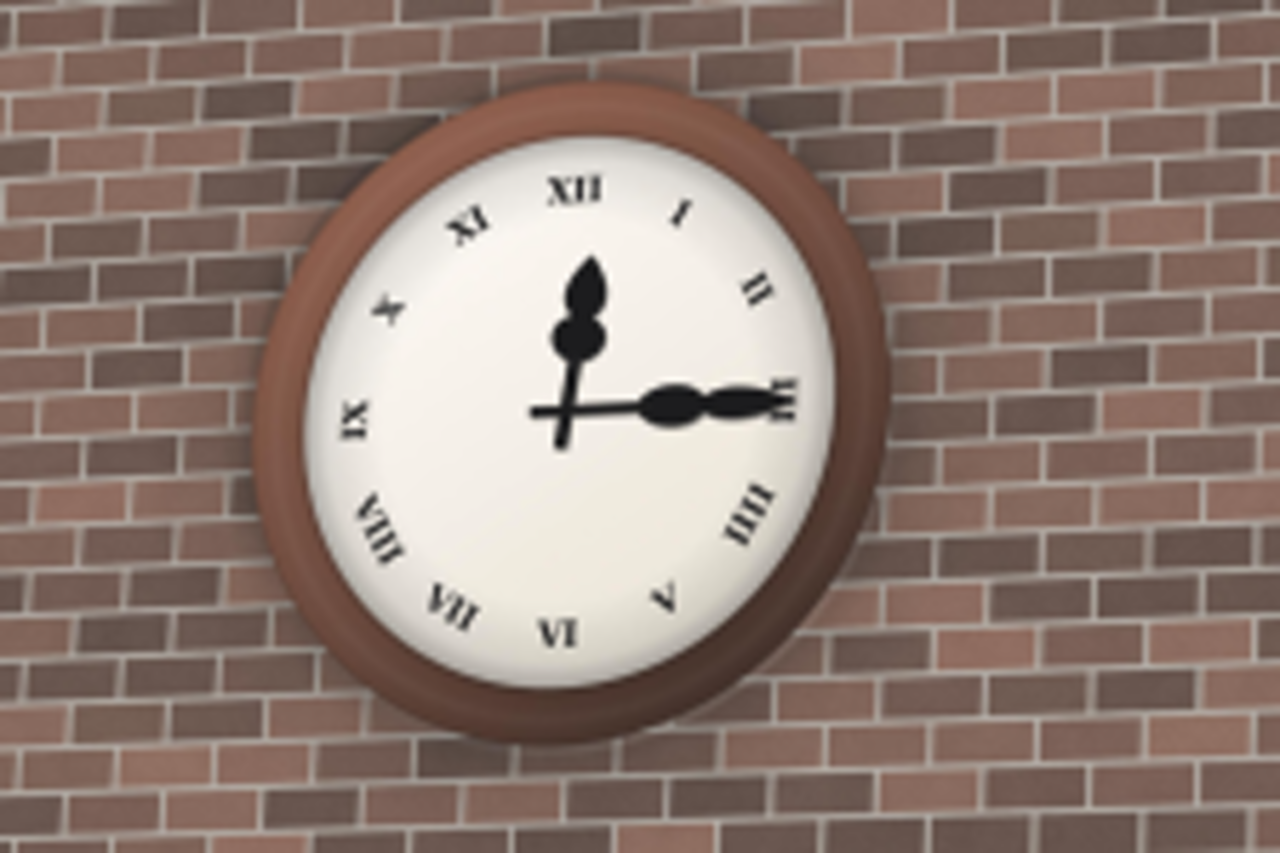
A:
12:15
